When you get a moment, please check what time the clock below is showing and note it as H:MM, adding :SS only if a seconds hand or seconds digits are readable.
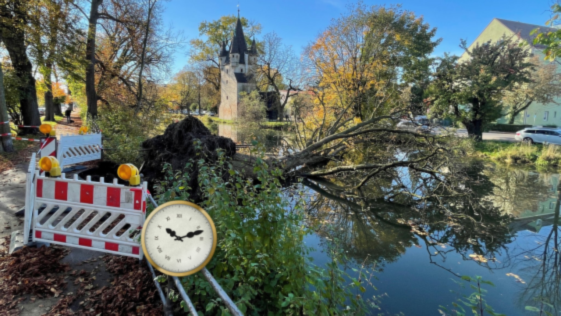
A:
10:12
